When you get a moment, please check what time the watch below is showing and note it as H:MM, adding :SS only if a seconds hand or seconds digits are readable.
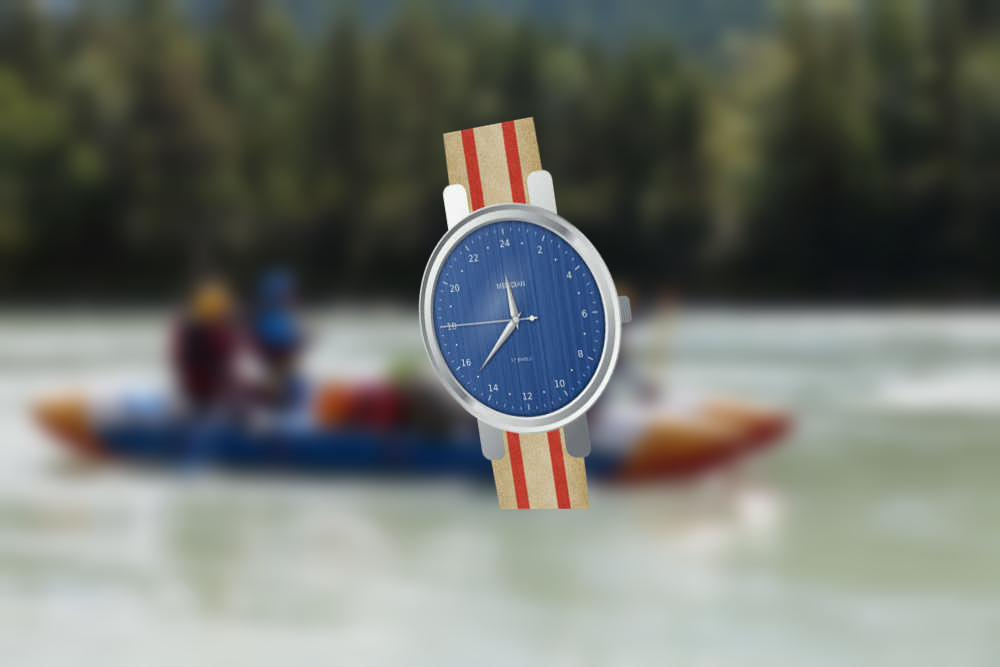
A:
23:37:45
